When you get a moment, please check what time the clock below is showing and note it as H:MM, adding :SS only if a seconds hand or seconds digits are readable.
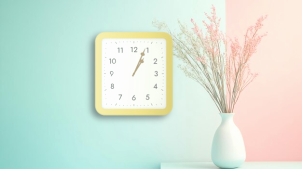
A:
1:04
